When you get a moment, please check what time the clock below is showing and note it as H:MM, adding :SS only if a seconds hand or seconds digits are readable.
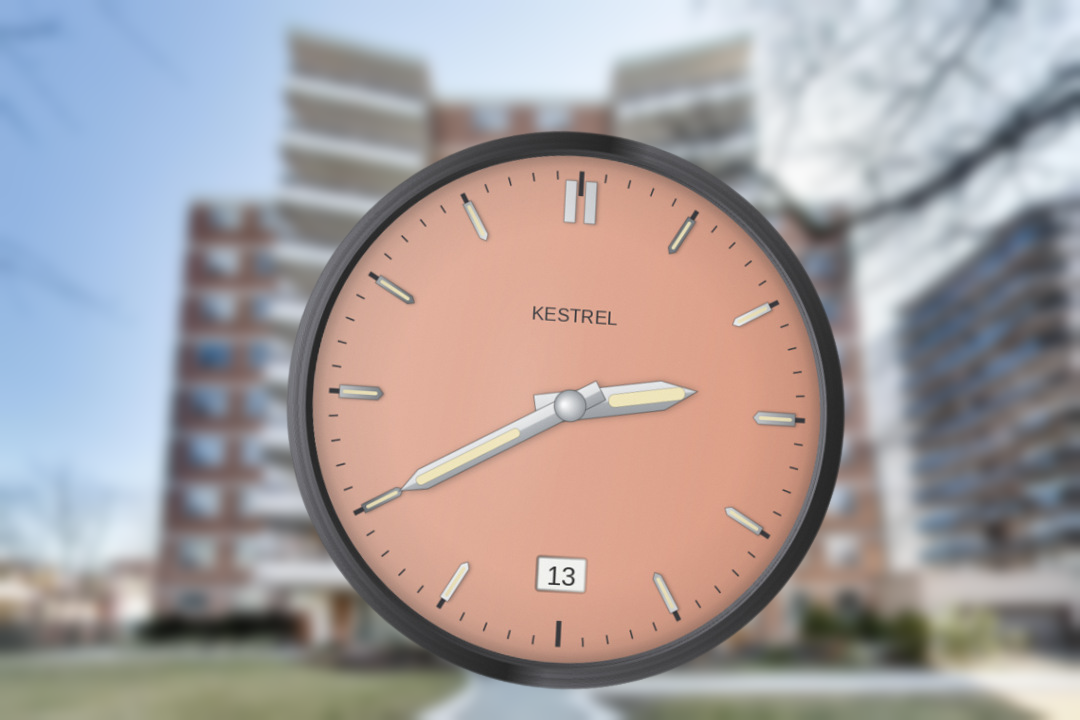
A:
2:40
